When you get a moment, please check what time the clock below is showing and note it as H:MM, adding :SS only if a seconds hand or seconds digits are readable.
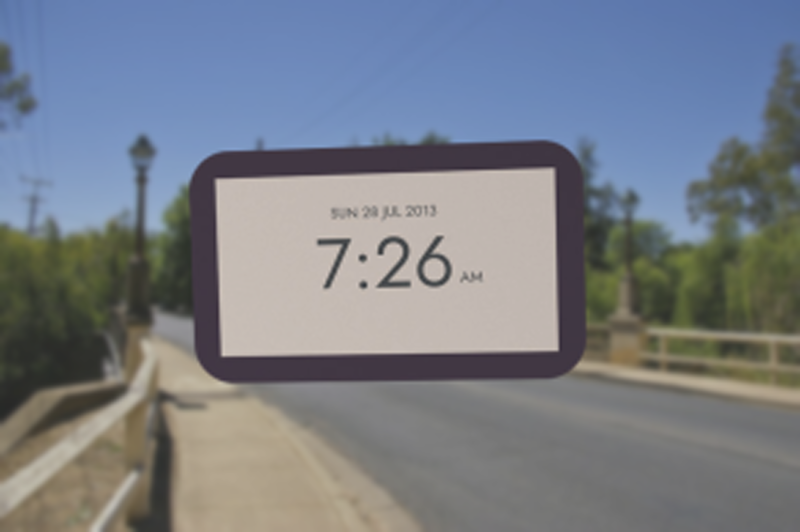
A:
7:26
